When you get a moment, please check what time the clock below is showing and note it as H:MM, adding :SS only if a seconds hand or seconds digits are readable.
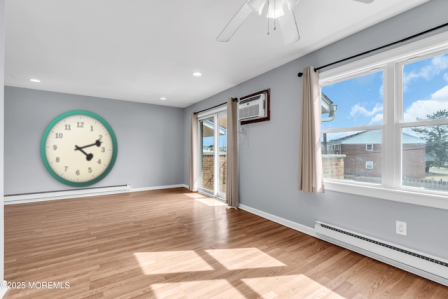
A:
4:12
